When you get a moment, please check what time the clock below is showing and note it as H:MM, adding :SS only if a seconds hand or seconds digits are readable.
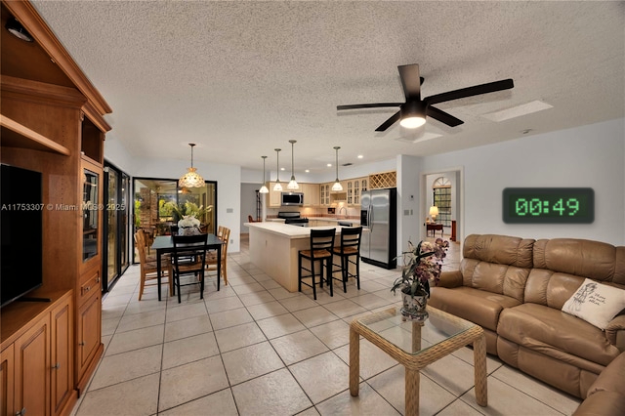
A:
0:49
